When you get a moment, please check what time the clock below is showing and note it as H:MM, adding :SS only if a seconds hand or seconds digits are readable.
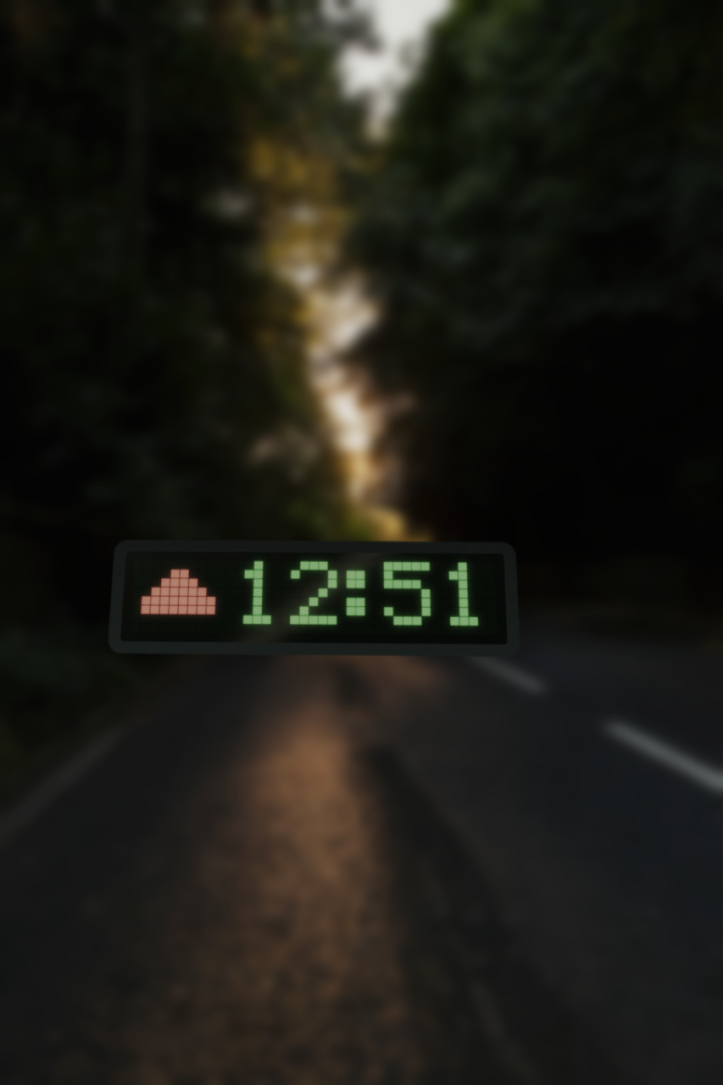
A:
12:51
